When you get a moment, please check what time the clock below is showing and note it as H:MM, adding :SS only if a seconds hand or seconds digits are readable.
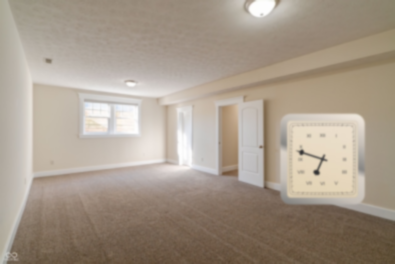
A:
6:48
